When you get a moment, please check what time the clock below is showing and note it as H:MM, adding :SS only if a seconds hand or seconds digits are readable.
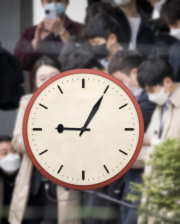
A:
9:05
